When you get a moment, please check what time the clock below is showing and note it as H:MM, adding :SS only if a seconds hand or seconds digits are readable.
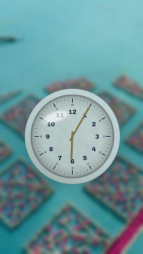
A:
6:05
